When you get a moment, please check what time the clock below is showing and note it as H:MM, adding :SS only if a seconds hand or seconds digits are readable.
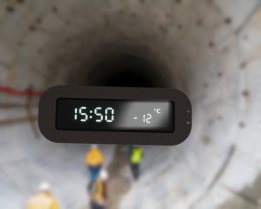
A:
15:50
